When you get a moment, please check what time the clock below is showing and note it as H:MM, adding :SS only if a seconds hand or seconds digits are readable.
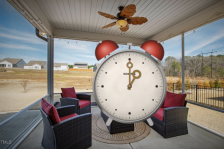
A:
1:00
